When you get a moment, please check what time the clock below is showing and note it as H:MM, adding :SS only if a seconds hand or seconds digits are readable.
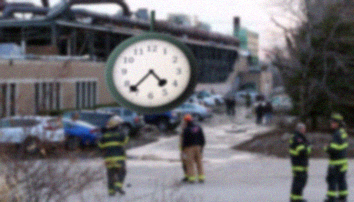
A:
4:37
